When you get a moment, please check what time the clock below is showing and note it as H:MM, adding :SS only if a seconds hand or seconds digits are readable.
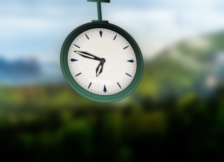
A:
6:48
